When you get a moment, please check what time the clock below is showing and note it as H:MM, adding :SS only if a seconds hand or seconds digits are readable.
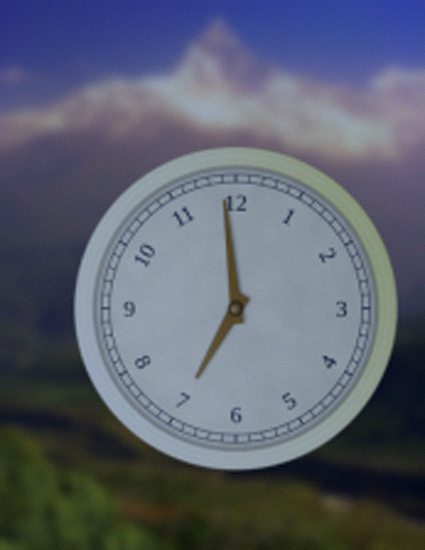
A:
6:59
